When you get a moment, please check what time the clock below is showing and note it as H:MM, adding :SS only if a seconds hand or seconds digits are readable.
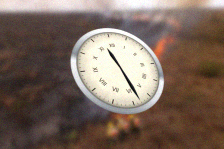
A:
11:28
